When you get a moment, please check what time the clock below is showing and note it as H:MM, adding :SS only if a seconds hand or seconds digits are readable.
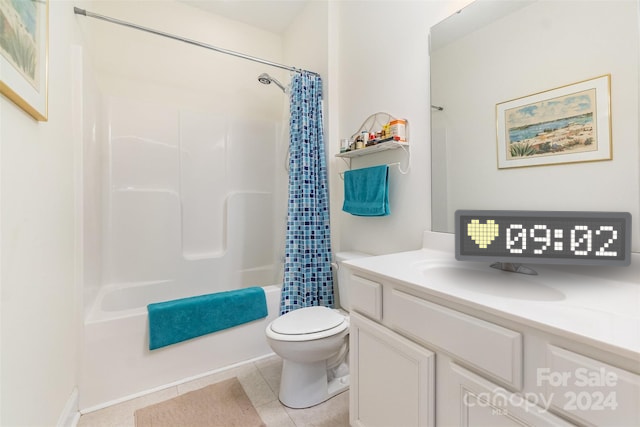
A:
9:02
